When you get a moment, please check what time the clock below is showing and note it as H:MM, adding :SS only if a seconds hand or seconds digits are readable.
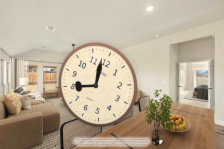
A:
7:58
